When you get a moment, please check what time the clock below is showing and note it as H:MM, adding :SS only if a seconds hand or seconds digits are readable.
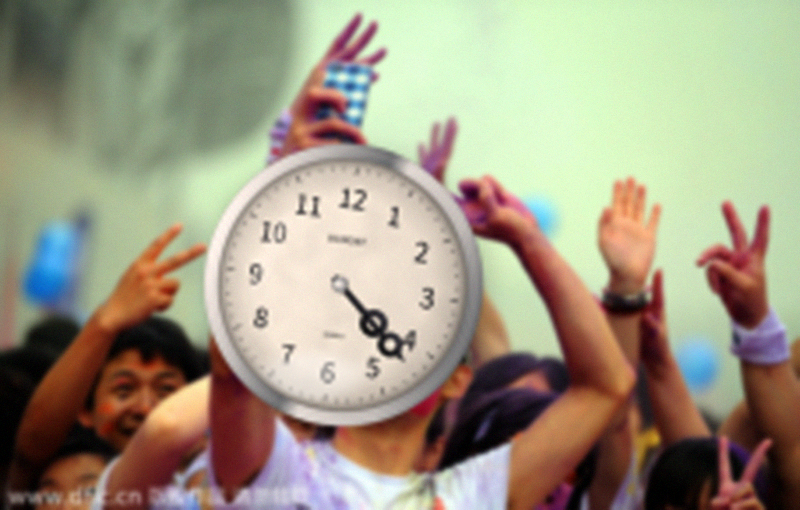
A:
4:22
